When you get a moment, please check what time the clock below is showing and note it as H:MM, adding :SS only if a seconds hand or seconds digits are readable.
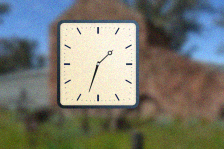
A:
1:33
